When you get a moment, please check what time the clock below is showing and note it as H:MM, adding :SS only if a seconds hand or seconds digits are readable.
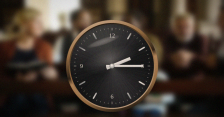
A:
2:15
